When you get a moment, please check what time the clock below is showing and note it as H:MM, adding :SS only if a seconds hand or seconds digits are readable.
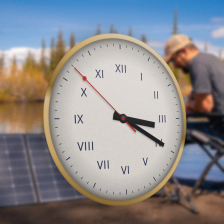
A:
3:19:52
